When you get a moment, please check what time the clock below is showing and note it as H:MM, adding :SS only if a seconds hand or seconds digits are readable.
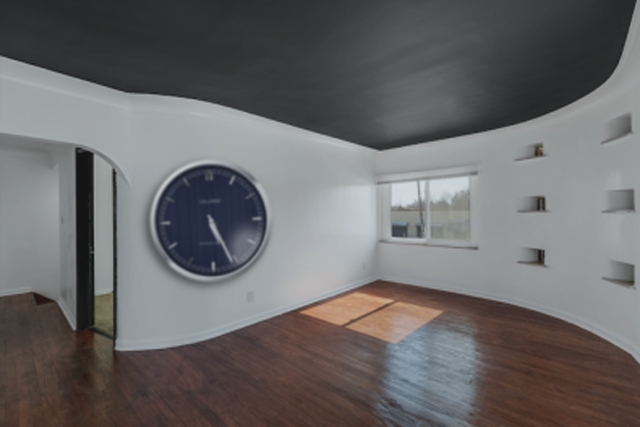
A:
5:26
